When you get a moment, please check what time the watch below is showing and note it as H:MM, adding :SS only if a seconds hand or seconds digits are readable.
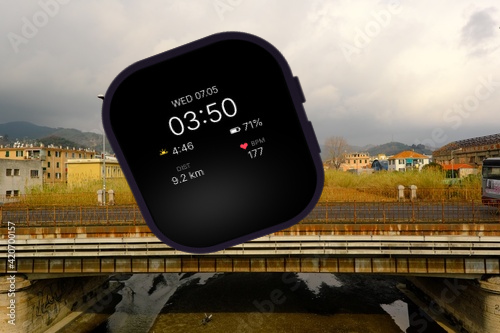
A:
3:50
